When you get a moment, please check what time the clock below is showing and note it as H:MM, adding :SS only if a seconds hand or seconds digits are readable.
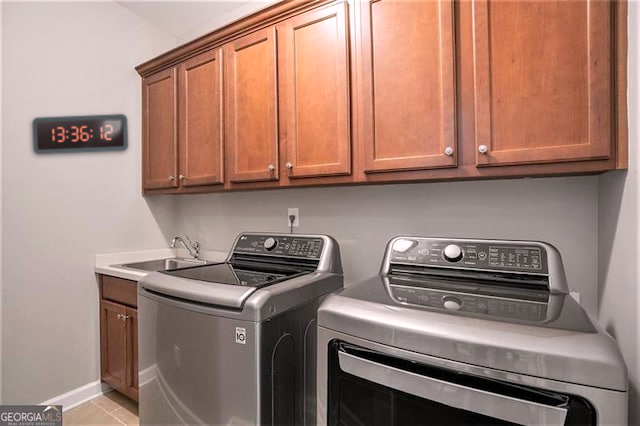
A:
13:36:12
